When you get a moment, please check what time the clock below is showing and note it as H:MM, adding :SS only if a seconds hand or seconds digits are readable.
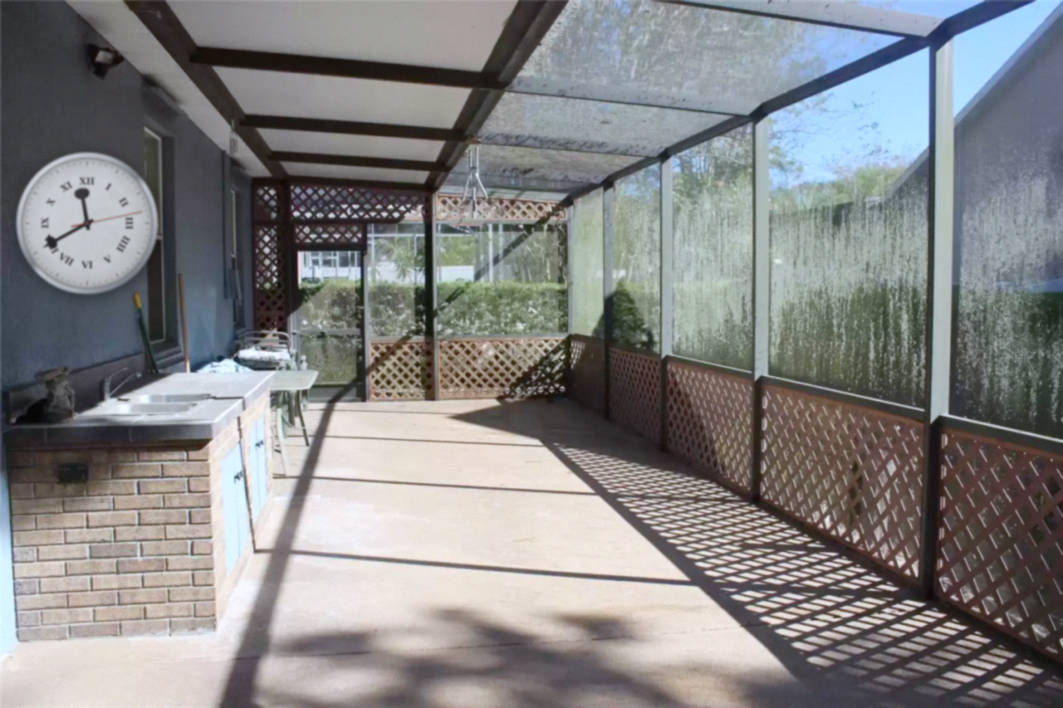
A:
11:40:13
